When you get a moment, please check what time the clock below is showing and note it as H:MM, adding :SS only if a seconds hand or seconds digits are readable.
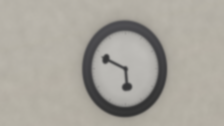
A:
5:49
